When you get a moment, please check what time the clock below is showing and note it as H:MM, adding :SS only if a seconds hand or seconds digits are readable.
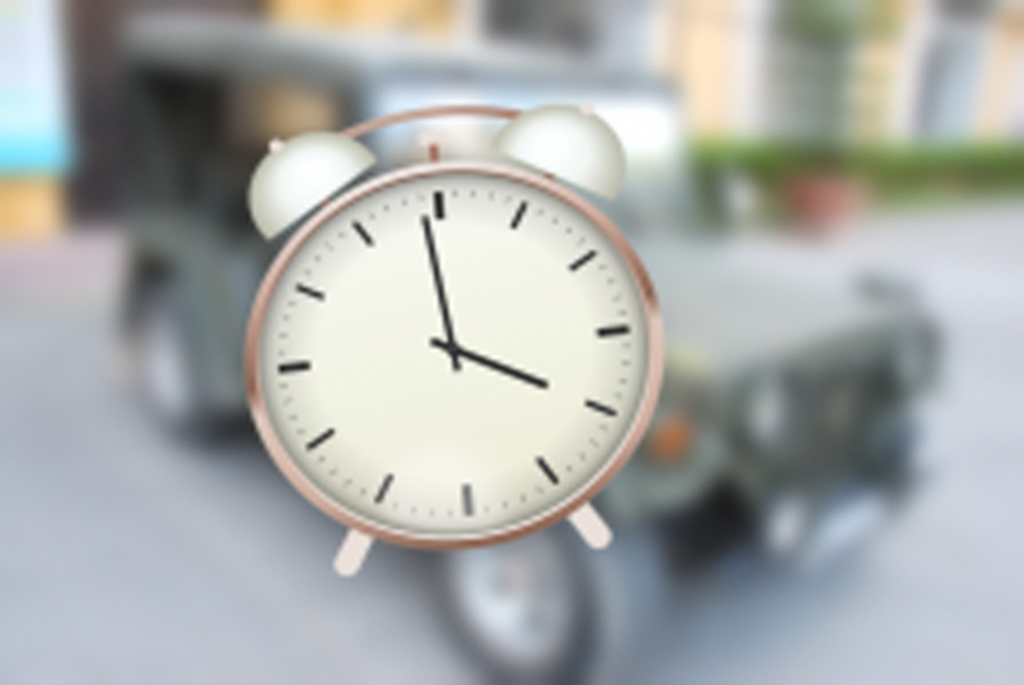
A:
3:59
